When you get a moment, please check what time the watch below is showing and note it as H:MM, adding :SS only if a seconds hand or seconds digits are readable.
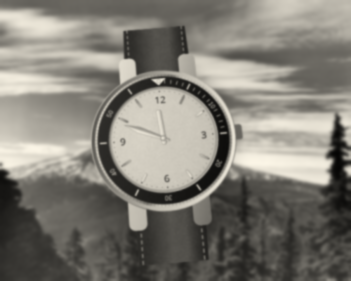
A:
11:49
